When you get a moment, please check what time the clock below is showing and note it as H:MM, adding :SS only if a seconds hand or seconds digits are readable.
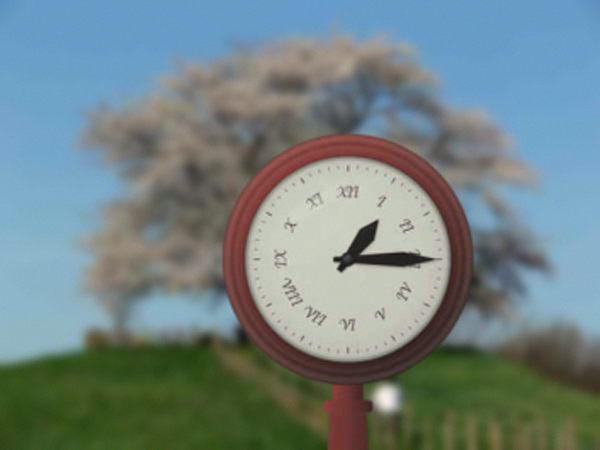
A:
1:15
